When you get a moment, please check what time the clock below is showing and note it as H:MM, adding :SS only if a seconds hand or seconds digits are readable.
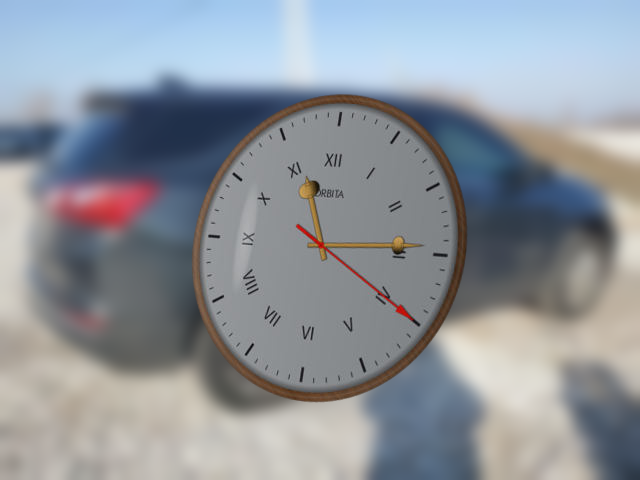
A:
11:14:20
